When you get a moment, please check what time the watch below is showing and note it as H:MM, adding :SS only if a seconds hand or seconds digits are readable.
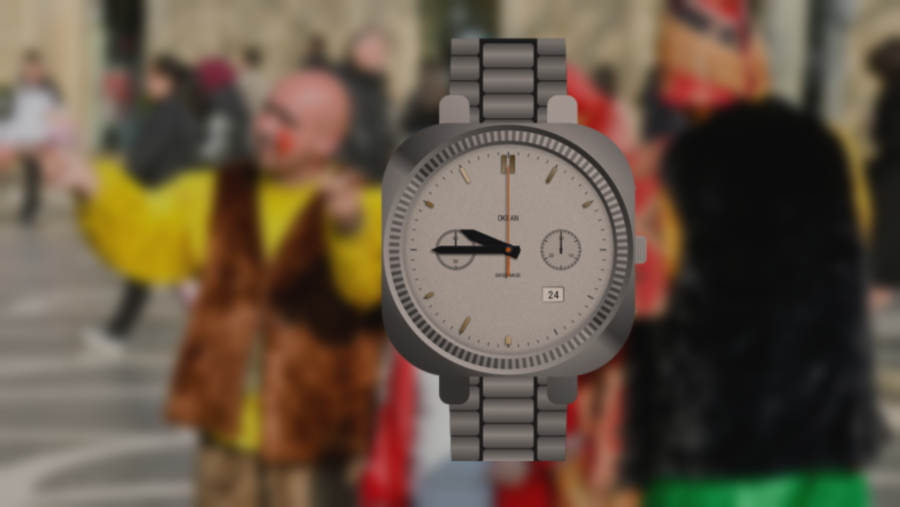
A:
9:45
